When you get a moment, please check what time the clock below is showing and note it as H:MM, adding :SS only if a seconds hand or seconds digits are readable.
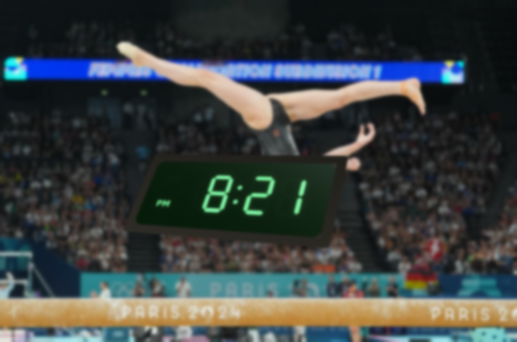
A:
8:21
